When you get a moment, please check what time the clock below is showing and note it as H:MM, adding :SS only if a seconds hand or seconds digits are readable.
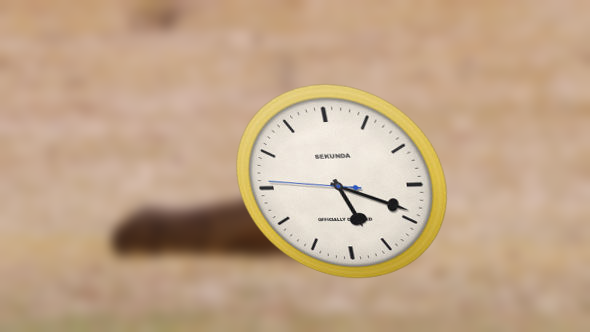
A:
5:18:46
